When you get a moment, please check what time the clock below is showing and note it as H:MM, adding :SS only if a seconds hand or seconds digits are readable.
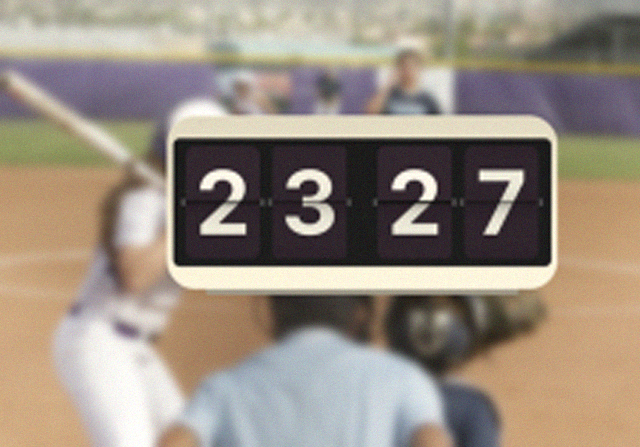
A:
23:27
